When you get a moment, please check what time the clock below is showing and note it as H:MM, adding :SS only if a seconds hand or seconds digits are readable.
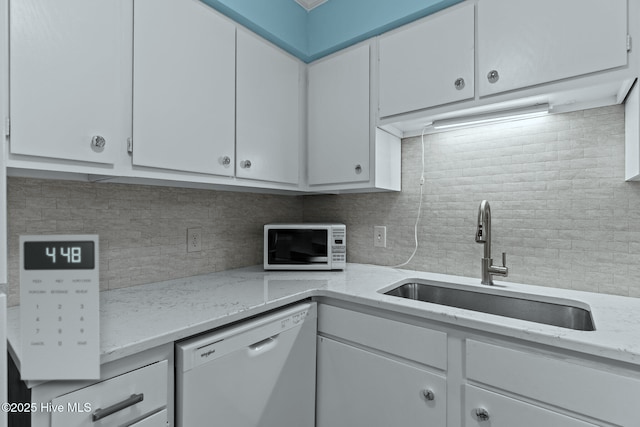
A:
4:48
